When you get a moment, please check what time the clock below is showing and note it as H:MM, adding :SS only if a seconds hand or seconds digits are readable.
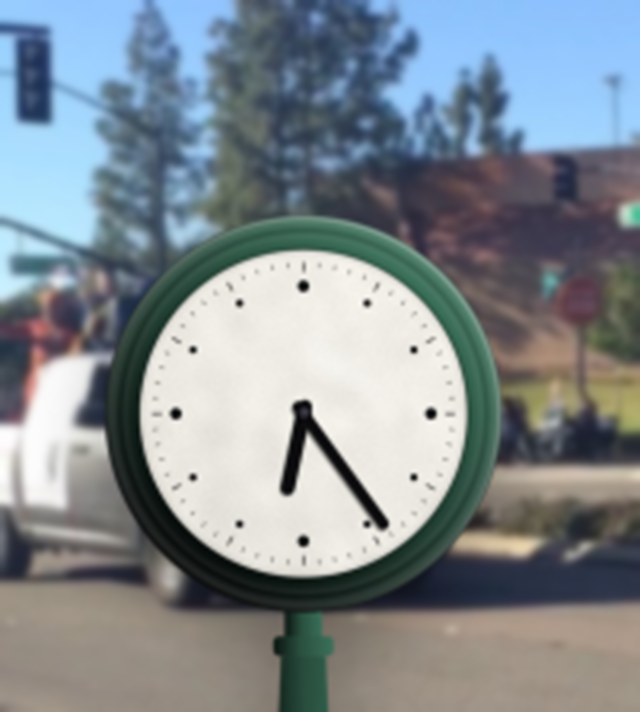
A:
6:24
